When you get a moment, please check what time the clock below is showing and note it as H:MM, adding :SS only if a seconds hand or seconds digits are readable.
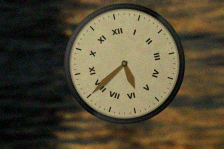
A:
5:40
